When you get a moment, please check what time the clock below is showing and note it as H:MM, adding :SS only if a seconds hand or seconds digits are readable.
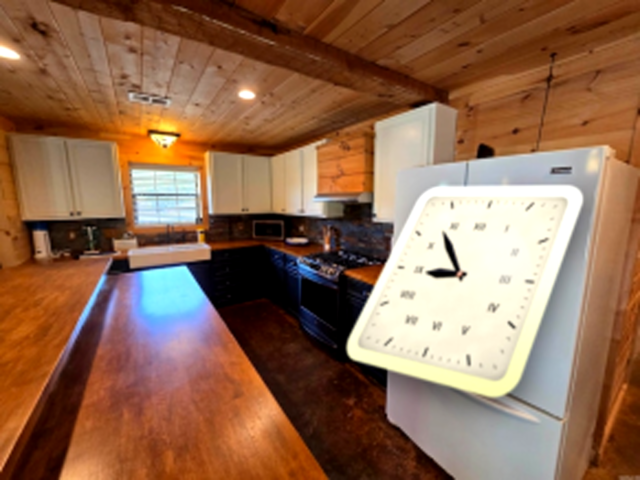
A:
8:53
